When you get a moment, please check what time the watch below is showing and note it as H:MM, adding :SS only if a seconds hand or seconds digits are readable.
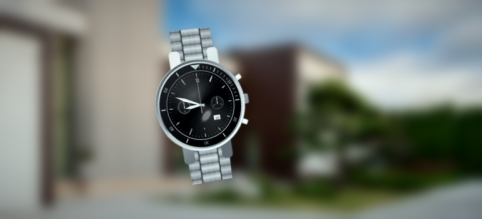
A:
8:49
